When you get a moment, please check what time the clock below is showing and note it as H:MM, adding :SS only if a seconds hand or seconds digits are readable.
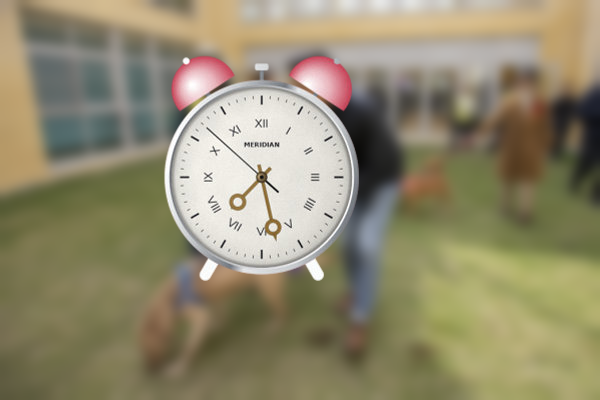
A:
7:27:52
